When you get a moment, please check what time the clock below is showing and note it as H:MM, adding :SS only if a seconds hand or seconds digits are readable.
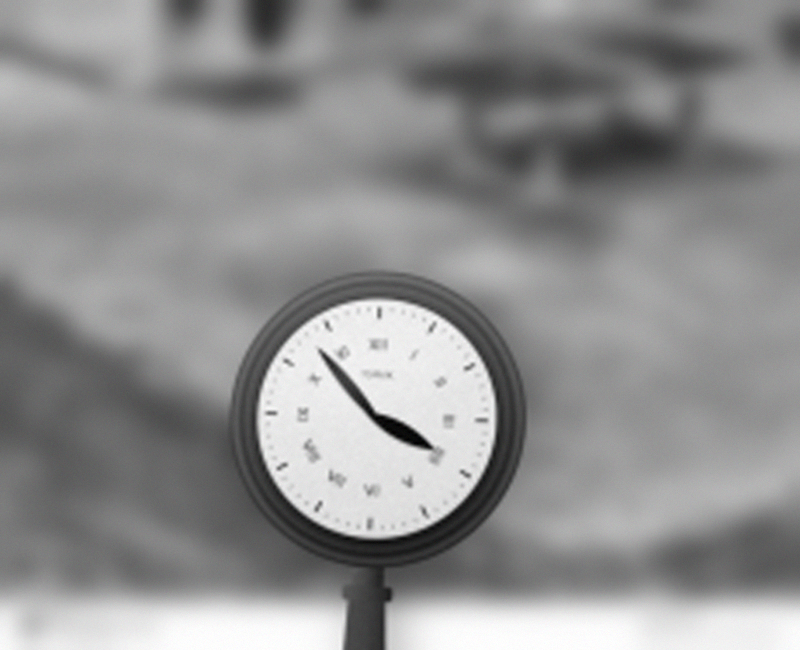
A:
3:53
